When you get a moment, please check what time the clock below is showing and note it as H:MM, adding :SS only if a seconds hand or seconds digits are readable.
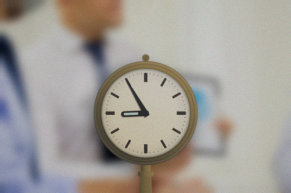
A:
8:55
